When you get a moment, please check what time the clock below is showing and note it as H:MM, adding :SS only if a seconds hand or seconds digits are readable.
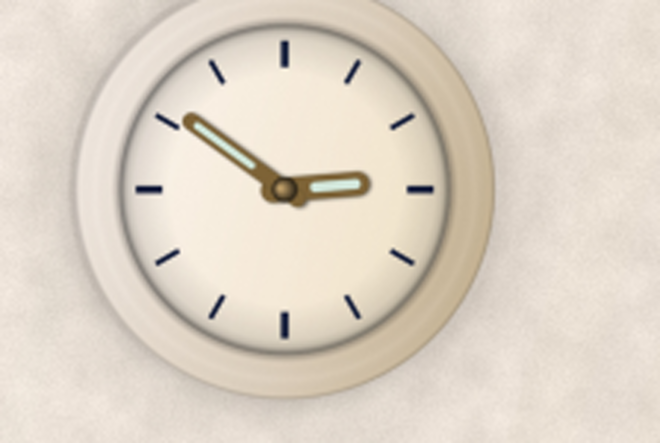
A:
2:51
